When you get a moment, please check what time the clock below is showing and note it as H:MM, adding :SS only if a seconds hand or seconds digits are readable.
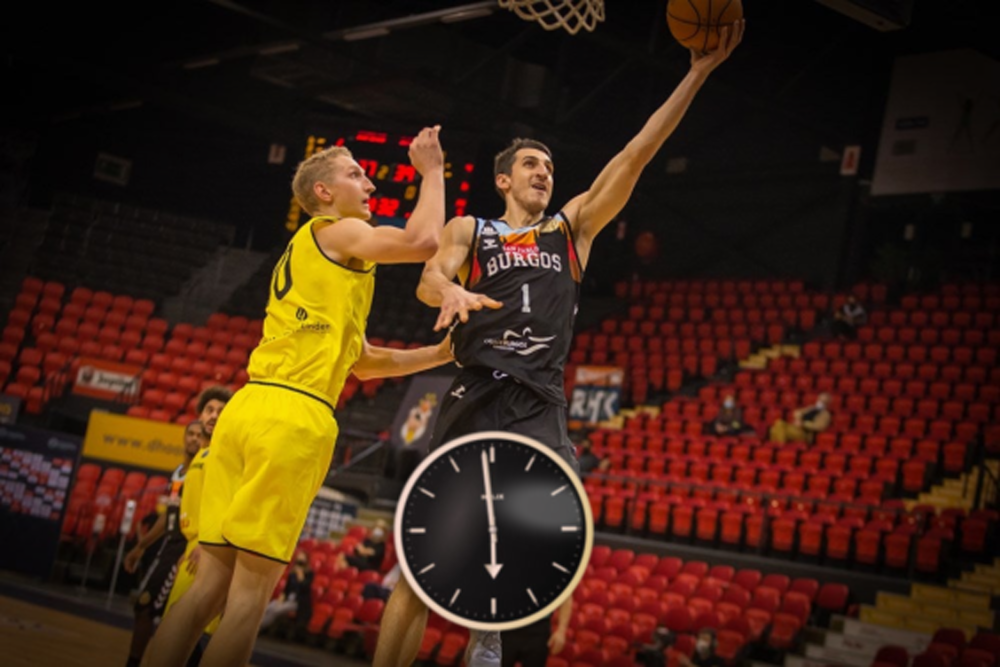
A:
5:59
